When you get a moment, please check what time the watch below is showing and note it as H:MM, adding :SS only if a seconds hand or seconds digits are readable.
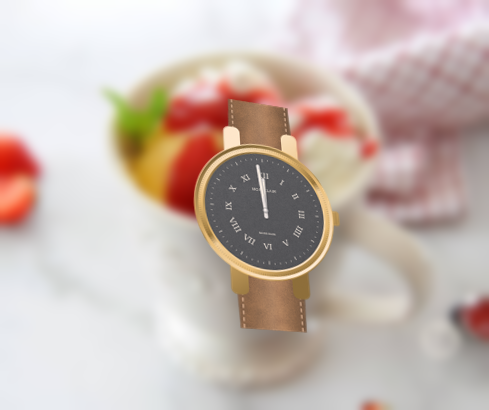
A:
11:59
